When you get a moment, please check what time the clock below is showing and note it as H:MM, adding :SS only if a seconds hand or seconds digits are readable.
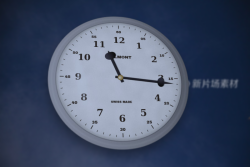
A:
11:16
